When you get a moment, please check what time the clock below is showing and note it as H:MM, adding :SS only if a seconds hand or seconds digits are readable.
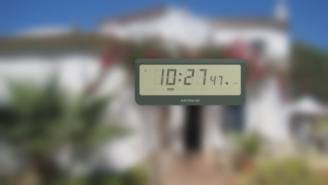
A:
10:27:47
